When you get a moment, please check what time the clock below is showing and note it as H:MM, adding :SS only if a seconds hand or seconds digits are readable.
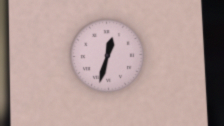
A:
12:33
